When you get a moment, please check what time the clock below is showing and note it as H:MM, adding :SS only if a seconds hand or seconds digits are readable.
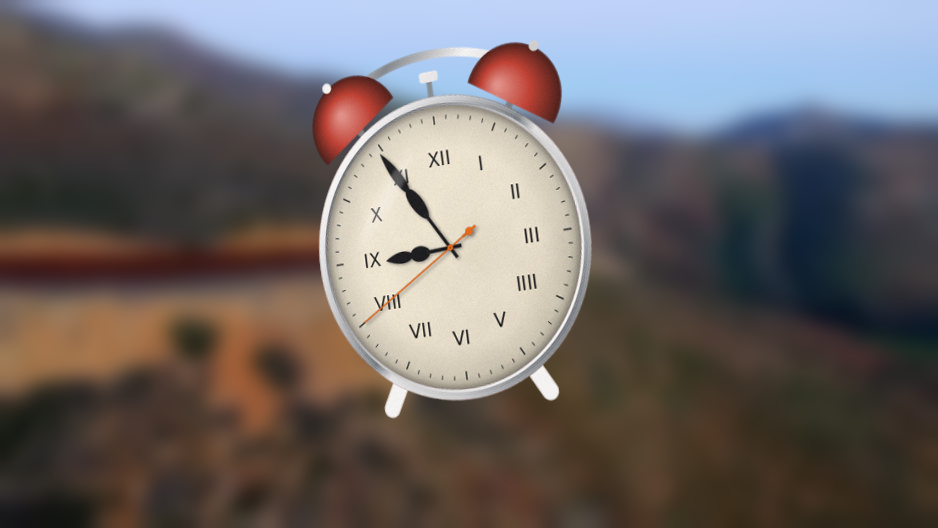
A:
8:54:40
